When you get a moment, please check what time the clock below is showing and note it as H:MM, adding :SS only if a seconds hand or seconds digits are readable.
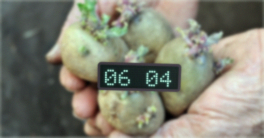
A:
6:04
